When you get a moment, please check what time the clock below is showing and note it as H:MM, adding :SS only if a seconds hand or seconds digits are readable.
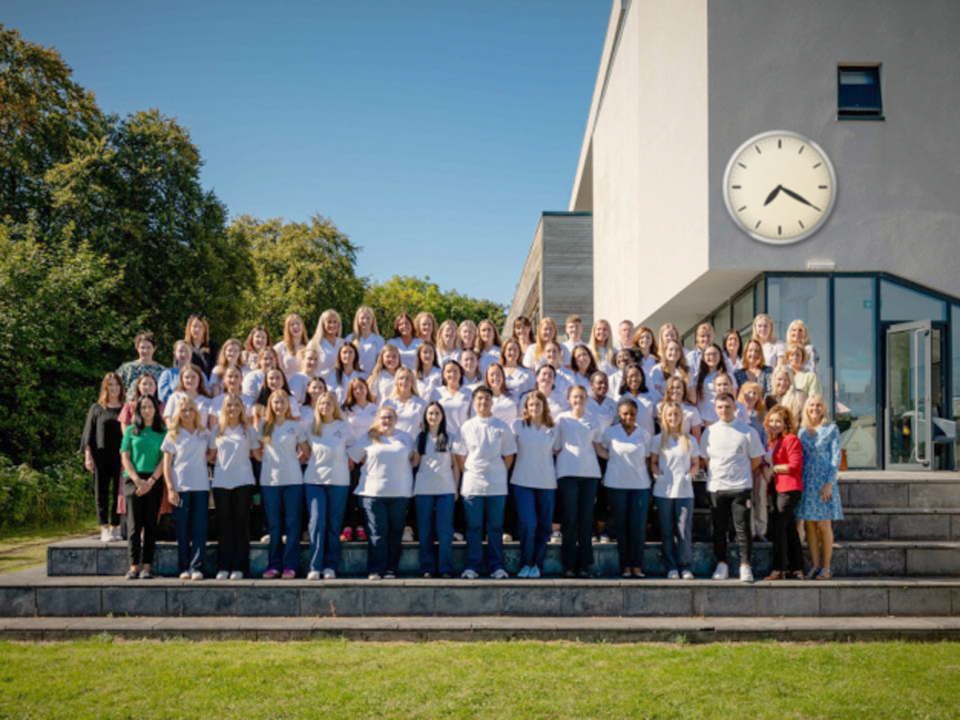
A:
7:20
